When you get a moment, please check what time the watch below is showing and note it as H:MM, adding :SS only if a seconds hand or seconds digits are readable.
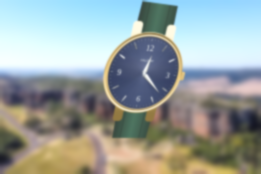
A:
12:22
